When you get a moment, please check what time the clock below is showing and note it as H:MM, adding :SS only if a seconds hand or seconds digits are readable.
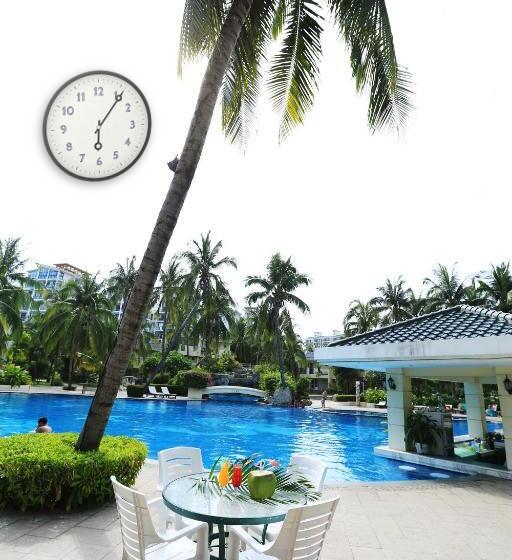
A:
6:06
